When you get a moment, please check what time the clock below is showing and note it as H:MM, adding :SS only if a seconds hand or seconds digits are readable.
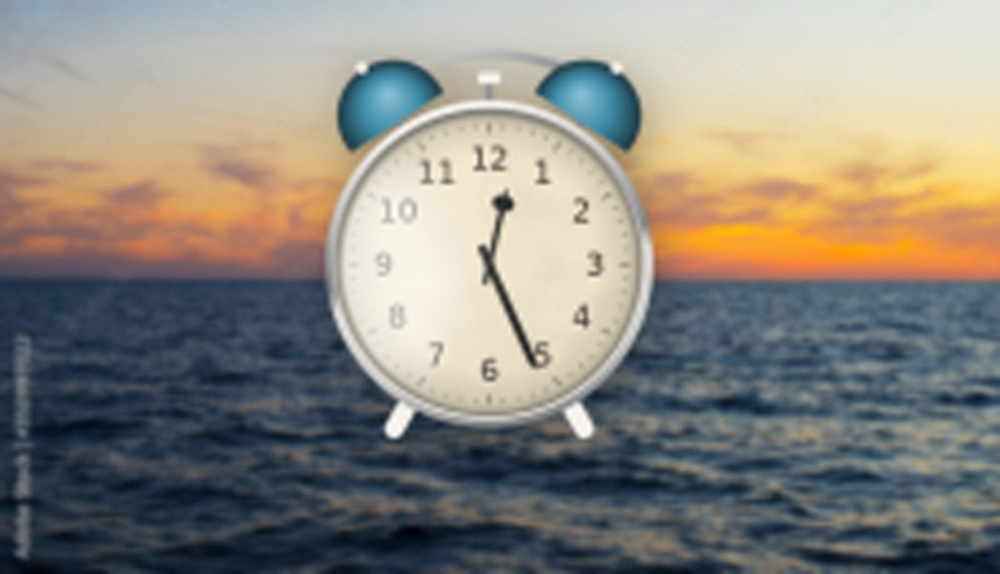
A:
12:26
